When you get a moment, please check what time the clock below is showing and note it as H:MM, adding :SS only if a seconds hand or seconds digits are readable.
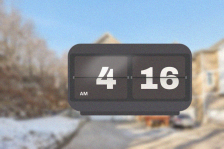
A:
4:16
